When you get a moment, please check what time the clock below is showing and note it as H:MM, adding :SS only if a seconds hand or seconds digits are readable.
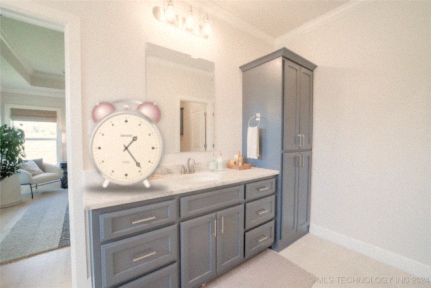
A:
1:24
